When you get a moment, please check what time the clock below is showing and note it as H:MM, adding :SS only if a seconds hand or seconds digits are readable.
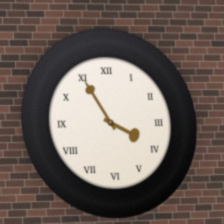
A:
3:55
